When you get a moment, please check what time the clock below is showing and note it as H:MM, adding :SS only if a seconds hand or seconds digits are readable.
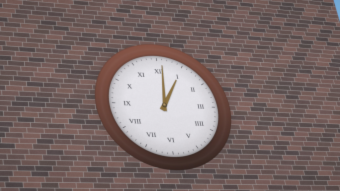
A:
1:01
